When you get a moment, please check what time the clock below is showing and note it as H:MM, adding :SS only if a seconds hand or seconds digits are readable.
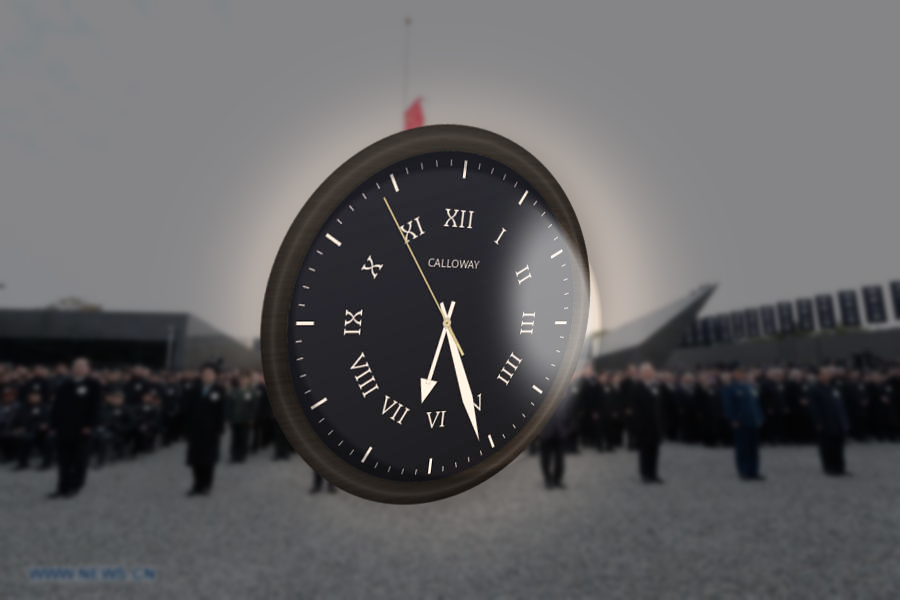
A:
6:25:54
